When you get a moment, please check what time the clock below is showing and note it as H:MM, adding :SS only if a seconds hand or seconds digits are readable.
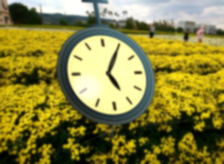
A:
5:05
